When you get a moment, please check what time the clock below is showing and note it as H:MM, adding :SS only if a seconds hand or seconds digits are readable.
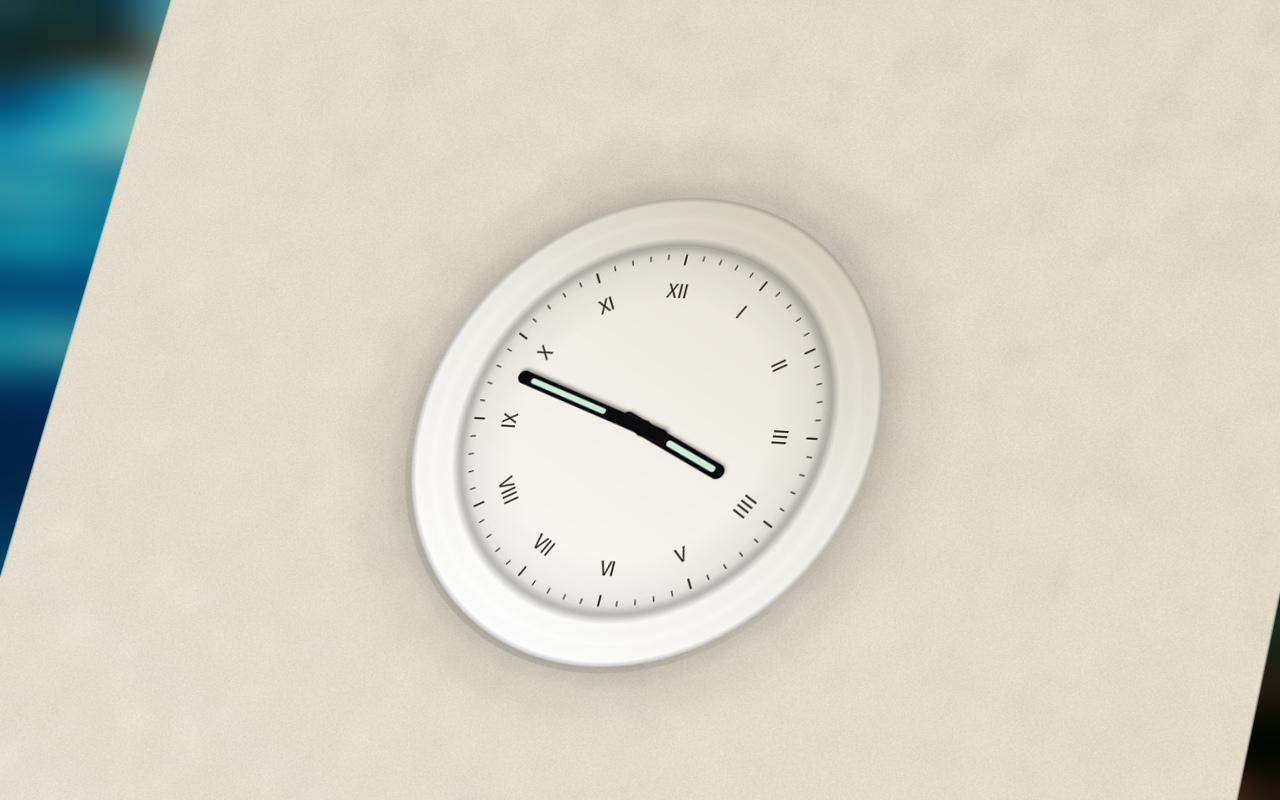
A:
3:48
